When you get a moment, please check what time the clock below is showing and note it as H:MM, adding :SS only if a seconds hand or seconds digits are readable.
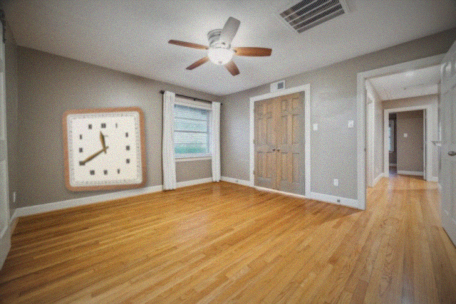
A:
11:40
